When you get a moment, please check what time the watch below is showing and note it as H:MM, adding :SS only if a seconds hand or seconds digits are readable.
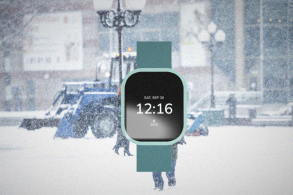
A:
12:16
